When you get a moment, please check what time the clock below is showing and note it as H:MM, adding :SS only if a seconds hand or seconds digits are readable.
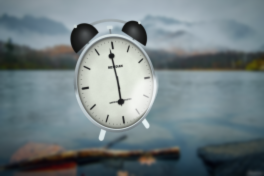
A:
5:59
